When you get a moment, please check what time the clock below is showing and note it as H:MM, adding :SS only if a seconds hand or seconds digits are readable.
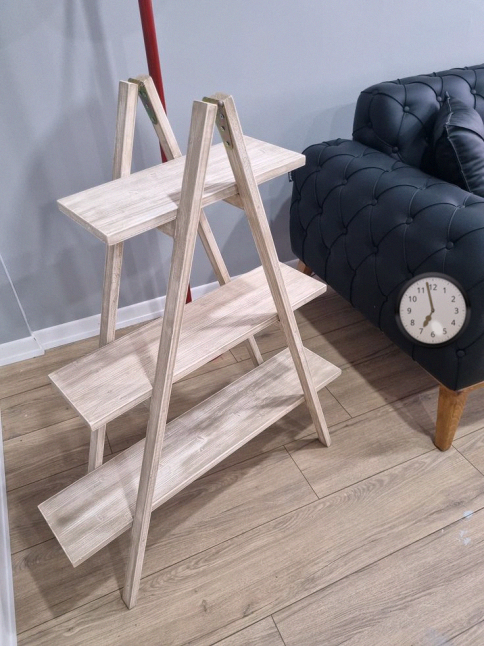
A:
6:58
